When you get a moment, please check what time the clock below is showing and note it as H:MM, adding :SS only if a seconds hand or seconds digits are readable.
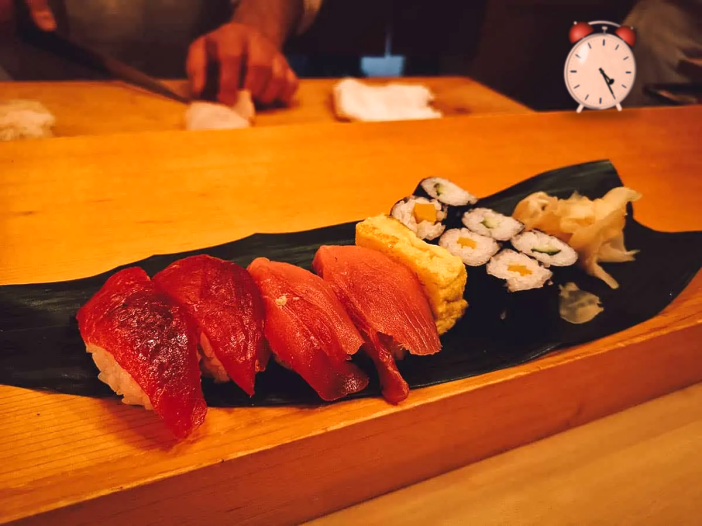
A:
4:25
